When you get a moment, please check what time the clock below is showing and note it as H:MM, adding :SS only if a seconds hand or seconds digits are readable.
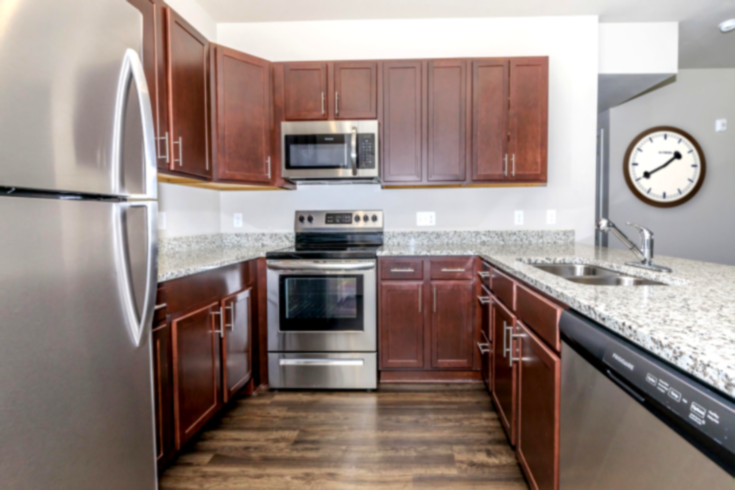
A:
1:40
